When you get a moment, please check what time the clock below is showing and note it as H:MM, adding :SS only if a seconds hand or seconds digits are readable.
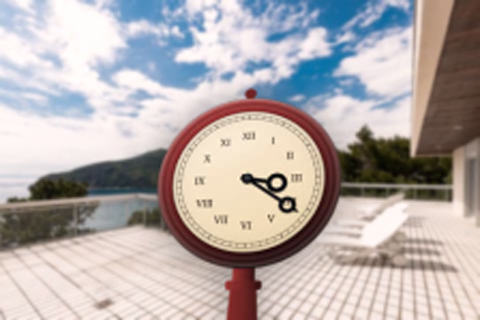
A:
3:21
